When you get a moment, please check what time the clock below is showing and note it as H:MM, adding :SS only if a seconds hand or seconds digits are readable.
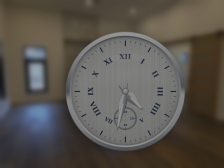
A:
4:32
